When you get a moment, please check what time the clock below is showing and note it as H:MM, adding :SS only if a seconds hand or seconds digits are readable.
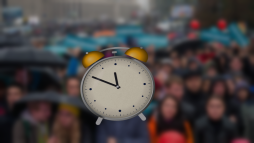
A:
11:50
